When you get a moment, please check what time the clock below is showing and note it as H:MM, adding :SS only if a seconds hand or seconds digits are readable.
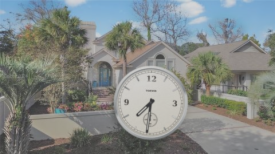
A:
7:31
